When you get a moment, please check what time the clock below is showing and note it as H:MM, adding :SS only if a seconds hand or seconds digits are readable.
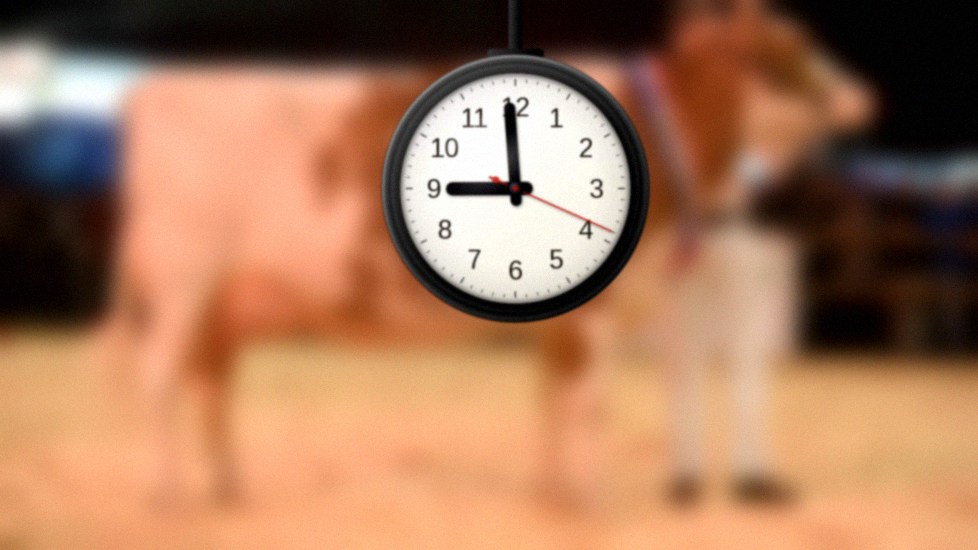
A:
8:59:19
